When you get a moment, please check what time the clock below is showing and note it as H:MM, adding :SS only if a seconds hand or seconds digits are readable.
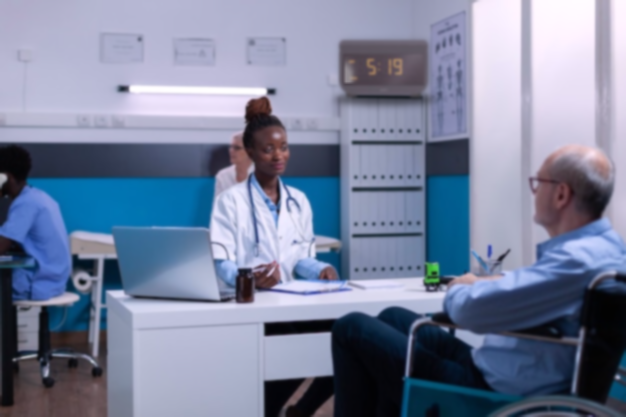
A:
5:19
